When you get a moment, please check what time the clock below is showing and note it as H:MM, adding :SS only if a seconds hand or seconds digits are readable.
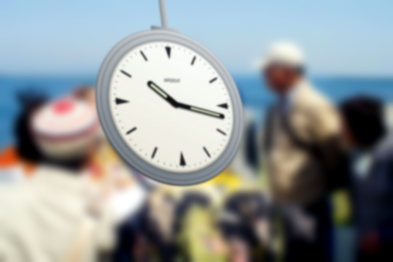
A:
10:17
